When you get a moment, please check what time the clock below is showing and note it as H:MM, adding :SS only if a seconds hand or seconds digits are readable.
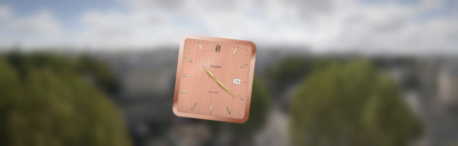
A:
10:21
